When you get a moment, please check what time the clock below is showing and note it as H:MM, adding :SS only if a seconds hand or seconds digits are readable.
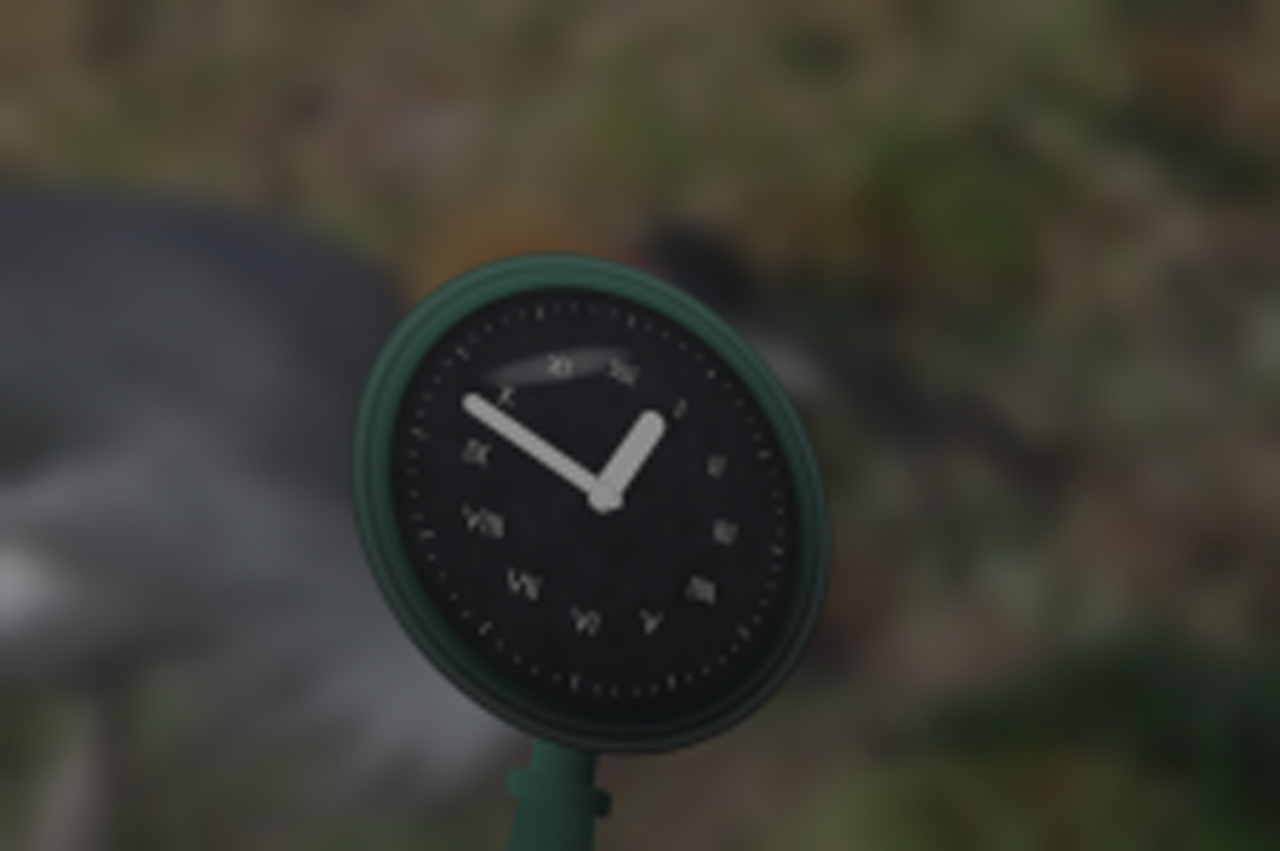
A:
12:48
